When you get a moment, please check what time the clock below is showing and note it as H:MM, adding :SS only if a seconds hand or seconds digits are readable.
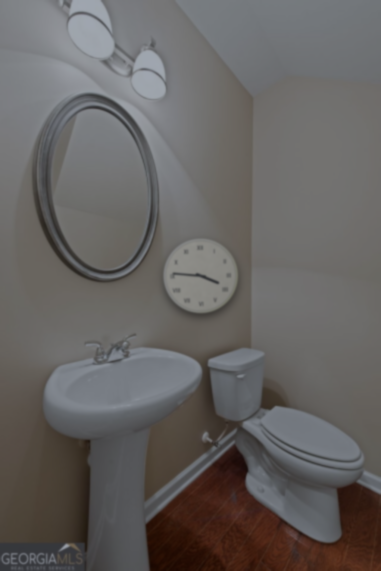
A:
3:46
